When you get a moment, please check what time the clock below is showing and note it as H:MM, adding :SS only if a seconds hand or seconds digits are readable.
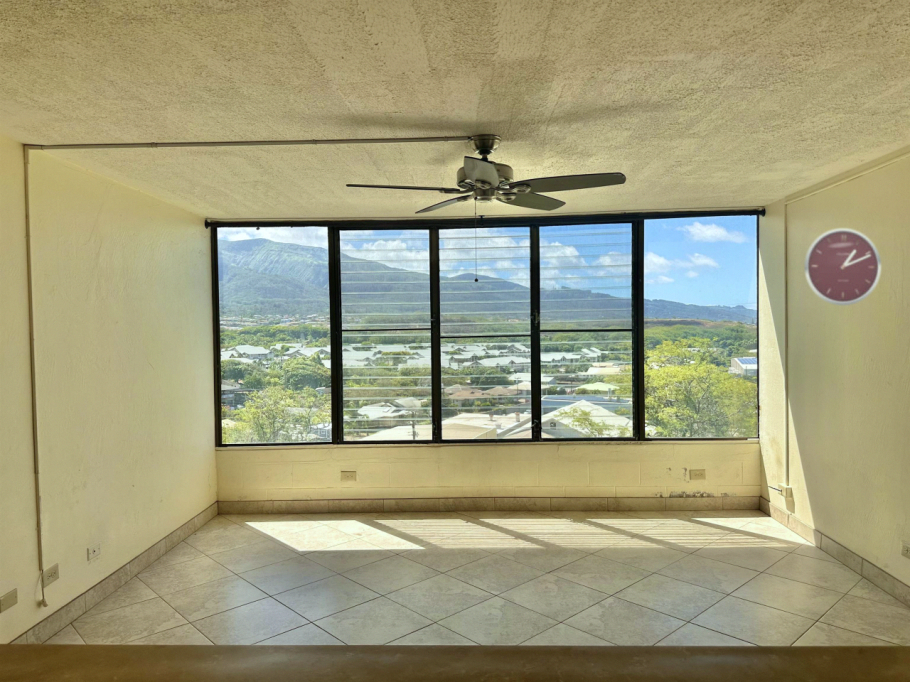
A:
1:11
